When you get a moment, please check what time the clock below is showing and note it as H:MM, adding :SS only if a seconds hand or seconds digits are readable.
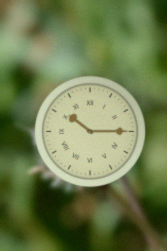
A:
10:15
